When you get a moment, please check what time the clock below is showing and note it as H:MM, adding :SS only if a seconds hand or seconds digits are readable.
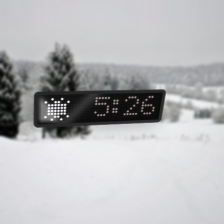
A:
5:26
